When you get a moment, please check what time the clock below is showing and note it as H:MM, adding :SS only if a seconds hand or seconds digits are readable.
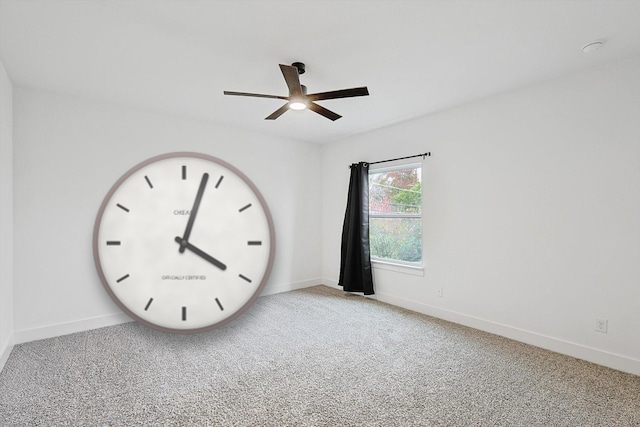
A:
4:03
